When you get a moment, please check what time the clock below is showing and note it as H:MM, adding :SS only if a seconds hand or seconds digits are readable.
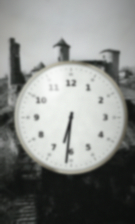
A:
6:31
